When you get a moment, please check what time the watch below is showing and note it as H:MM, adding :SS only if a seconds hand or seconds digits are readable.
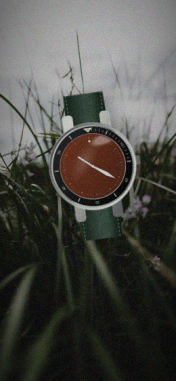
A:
10:21
